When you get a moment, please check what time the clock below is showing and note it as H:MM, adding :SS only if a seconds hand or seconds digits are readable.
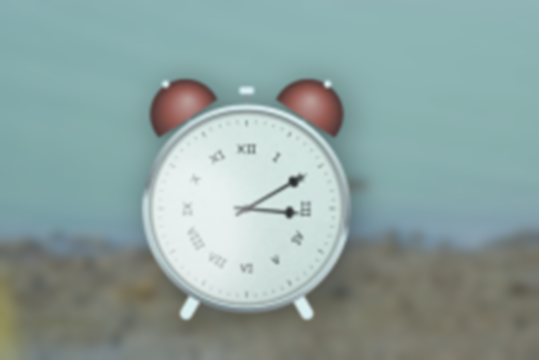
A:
3:10
